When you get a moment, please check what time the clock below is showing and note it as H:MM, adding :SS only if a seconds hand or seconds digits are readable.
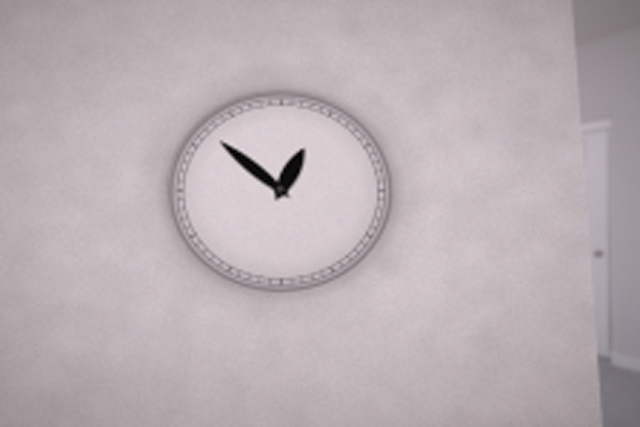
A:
12:52
